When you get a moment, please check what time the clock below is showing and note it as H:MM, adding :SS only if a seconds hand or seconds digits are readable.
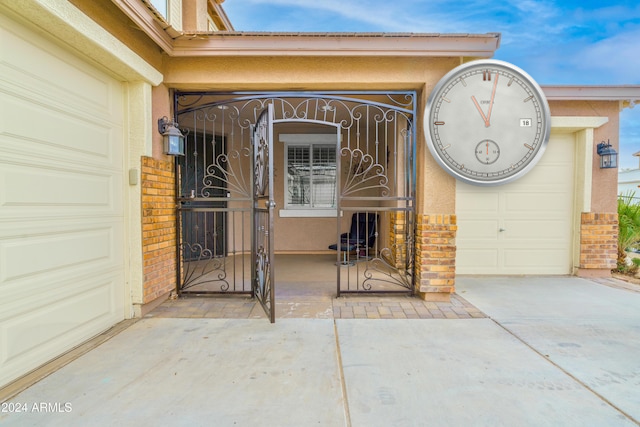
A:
11:02
